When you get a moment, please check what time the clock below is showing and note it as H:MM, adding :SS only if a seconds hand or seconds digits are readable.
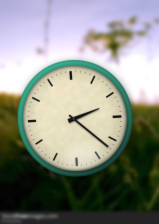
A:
2:22
